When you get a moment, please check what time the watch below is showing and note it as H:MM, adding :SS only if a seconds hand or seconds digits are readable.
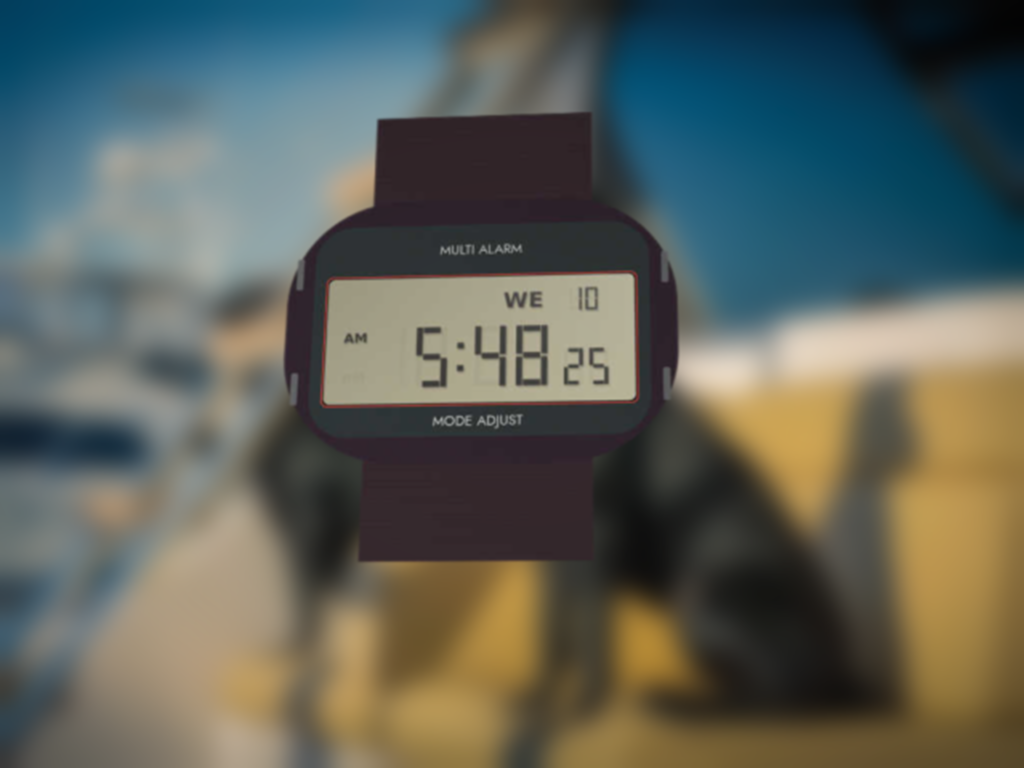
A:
5:48:25
